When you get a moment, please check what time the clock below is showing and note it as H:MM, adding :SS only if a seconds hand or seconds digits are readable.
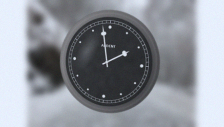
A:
1:58
